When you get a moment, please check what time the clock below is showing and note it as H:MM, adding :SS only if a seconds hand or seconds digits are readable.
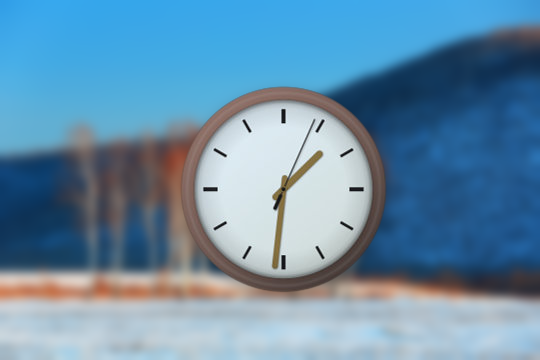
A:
1:31:04
